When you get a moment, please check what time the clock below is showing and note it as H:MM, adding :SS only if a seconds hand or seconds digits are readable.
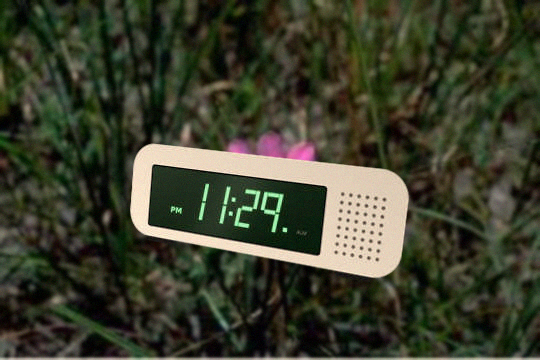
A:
11:29
